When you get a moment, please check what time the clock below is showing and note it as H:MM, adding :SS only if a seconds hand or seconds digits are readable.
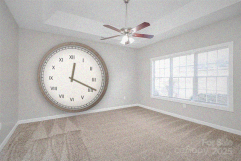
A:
12:19
